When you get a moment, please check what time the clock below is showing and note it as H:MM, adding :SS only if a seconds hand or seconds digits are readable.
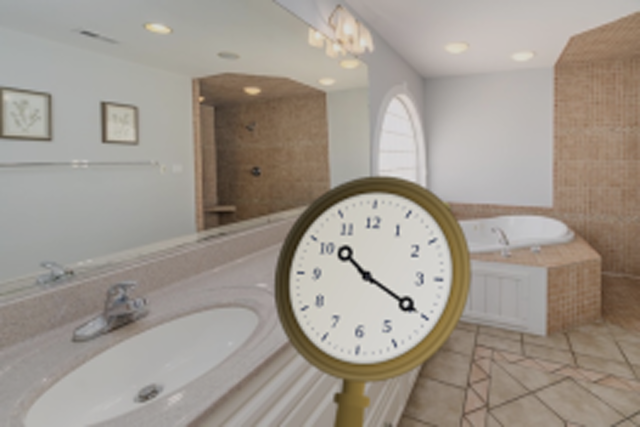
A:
10:20
